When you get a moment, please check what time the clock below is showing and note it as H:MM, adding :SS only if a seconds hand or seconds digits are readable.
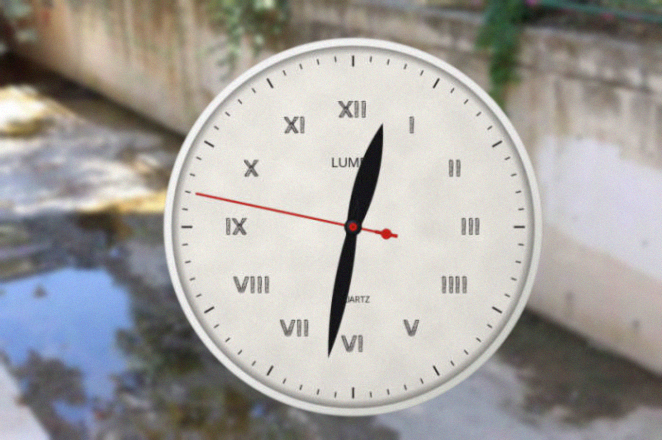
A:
12:31:47
